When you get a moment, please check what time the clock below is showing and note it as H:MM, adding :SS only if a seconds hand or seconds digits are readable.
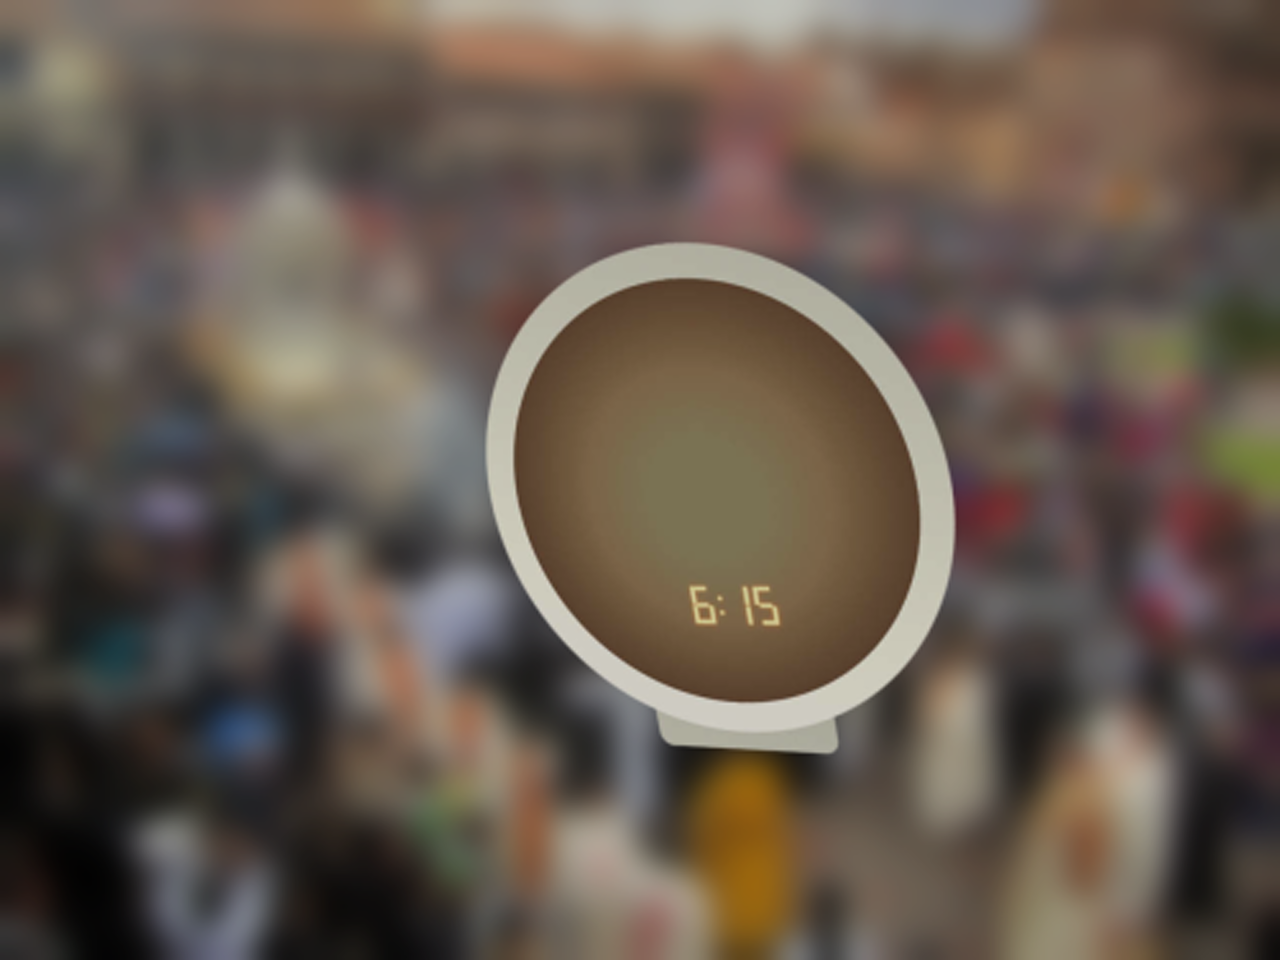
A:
6:15
